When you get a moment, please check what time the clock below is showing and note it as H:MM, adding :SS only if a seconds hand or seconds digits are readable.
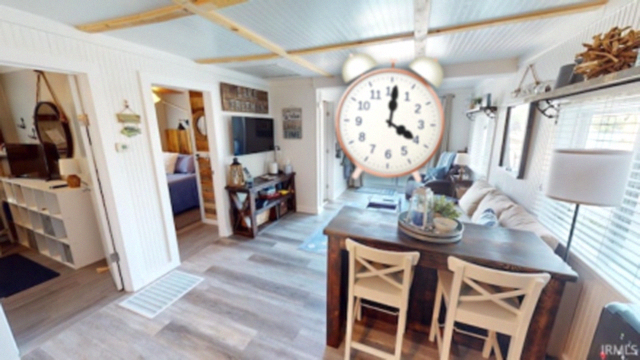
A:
4:01
